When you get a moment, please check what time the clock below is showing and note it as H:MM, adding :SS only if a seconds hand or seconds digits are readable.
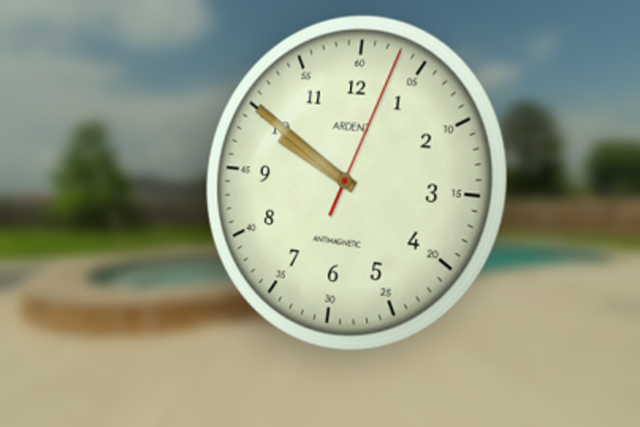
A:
9:50:03
